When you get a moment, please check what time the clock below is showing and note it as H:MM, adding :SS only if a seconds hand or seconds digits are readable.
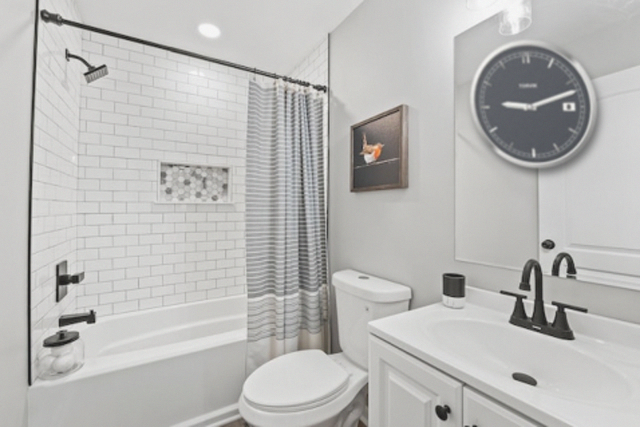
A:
9:12
